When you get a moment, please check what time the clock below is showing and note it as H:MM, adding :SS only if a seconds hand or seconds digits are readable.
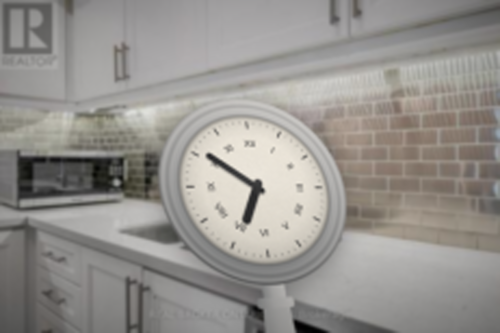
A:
6:51
